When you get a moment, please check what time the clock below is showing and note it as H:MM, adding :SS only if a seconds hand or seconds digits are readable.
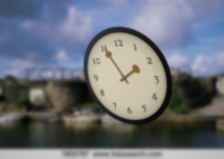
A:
1:55
